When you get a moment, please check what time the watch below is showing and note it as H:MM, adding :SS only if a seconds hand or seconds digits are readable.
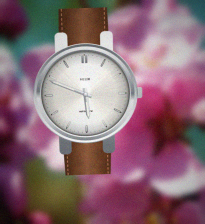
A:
5:49
